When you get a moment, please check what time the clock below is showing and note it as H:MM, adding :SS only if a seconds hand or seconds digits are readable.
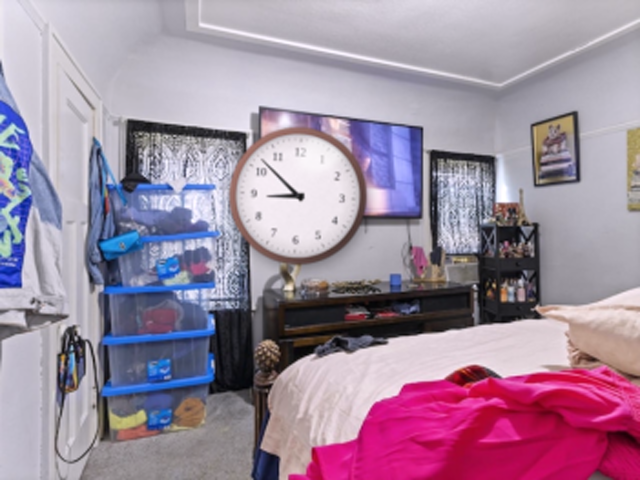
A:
8:52
